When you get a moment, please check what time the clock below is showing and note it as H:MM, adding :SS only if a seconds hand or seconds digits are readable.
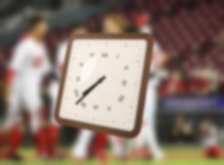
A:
7:37
